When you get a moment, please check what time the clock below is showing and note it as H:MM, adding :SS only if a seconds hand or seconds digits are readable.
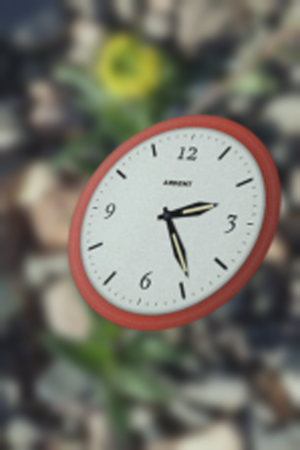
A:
2:24
